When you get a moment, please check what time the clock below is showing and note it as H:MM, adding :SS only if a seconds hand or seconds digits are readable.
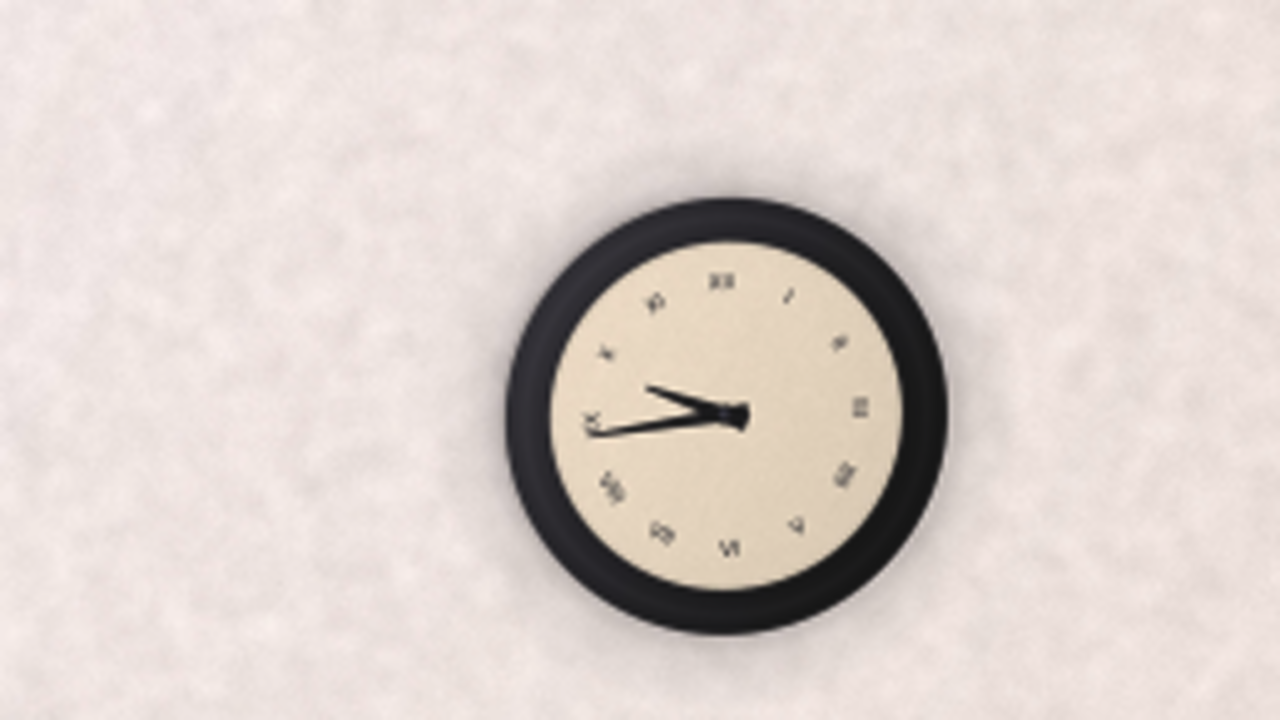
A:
9:44
